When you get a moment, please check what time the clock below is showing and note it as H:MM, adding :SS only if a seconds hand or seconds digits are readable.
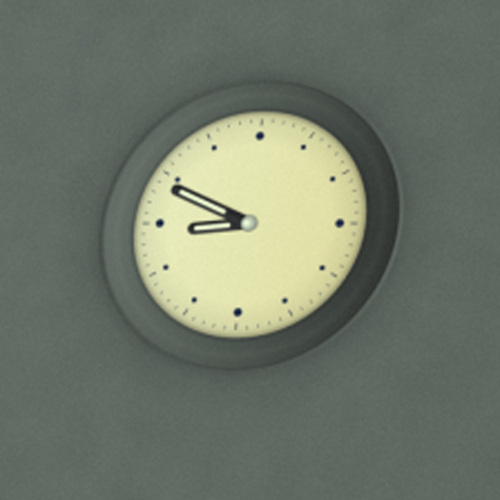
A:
8:49
